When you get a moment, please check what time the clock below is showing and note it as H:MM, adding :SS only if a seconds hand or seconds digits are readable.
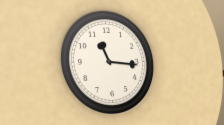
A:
11:16
